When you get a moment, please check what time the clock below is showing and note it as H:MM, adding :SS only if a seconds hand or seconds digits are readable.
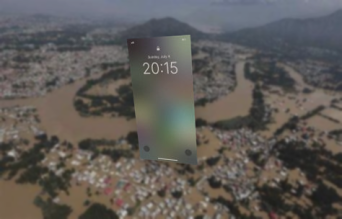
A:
20:15
